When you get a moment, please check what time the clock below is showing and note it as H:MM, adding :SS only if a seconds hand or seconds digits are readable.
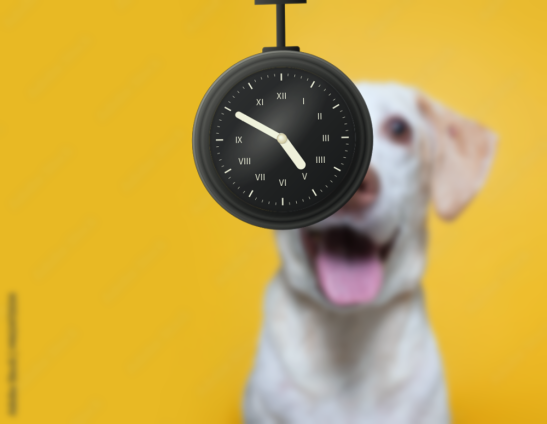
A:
4:50
